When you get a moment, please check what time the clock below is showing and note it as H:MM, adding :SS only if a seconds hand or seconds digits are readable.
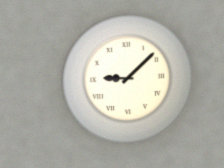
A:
9:08
